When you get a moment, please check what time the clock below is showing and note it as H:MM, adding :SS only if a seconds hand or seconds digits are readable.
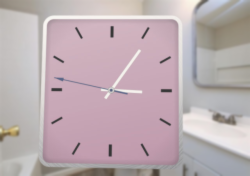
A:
3:05:47
